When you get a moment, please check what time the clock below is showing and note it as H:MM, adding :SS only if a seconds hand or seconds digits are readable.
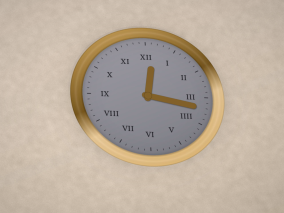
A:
12:17
